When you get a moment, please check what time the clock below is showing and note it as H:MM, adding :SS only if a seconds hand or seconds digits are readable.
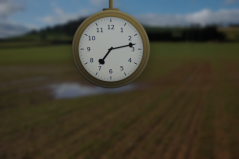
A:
7:13
